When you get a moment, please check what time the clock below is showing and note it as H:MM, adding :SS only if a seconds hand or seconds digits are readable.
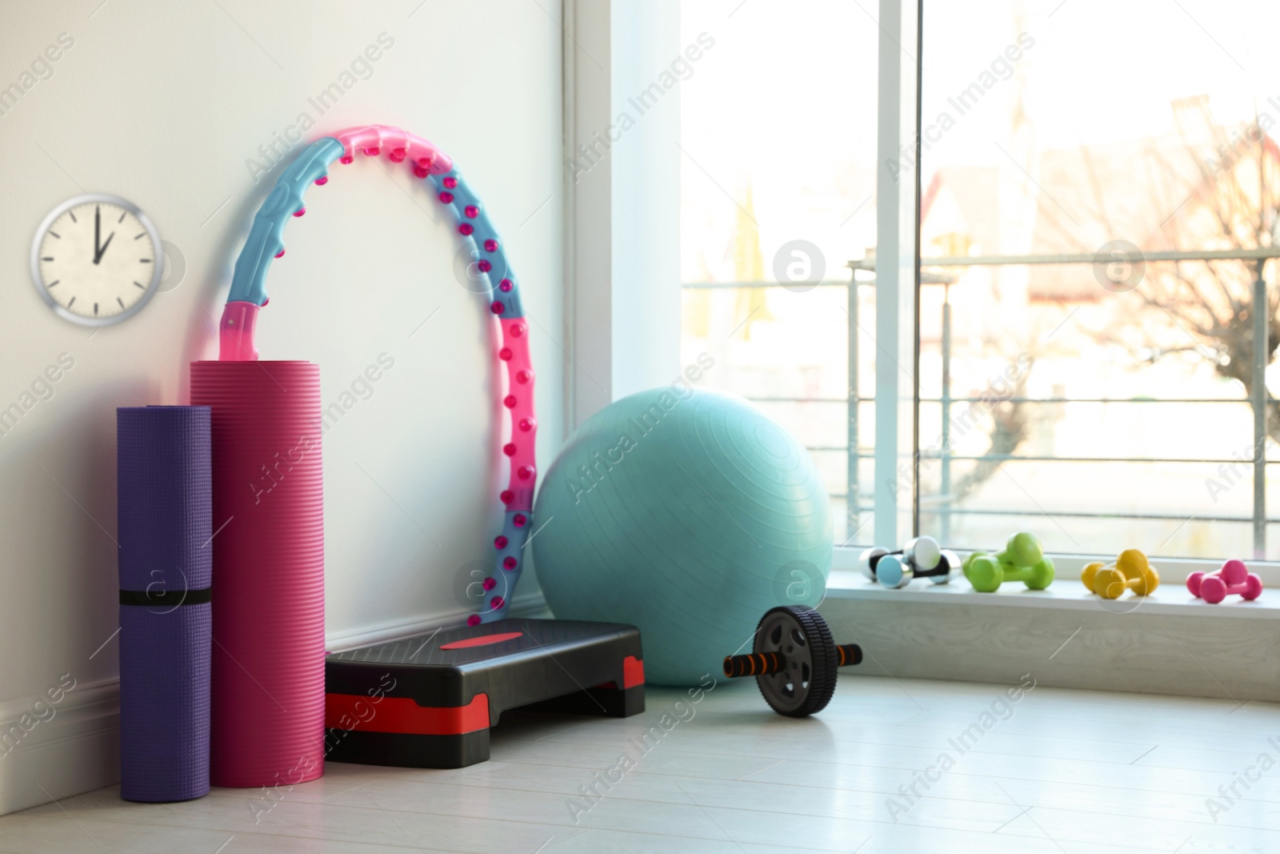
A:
1:00
